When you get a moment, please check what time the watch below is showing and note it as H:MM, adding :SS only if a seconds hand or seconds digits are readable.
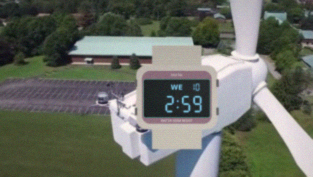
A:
2:59
